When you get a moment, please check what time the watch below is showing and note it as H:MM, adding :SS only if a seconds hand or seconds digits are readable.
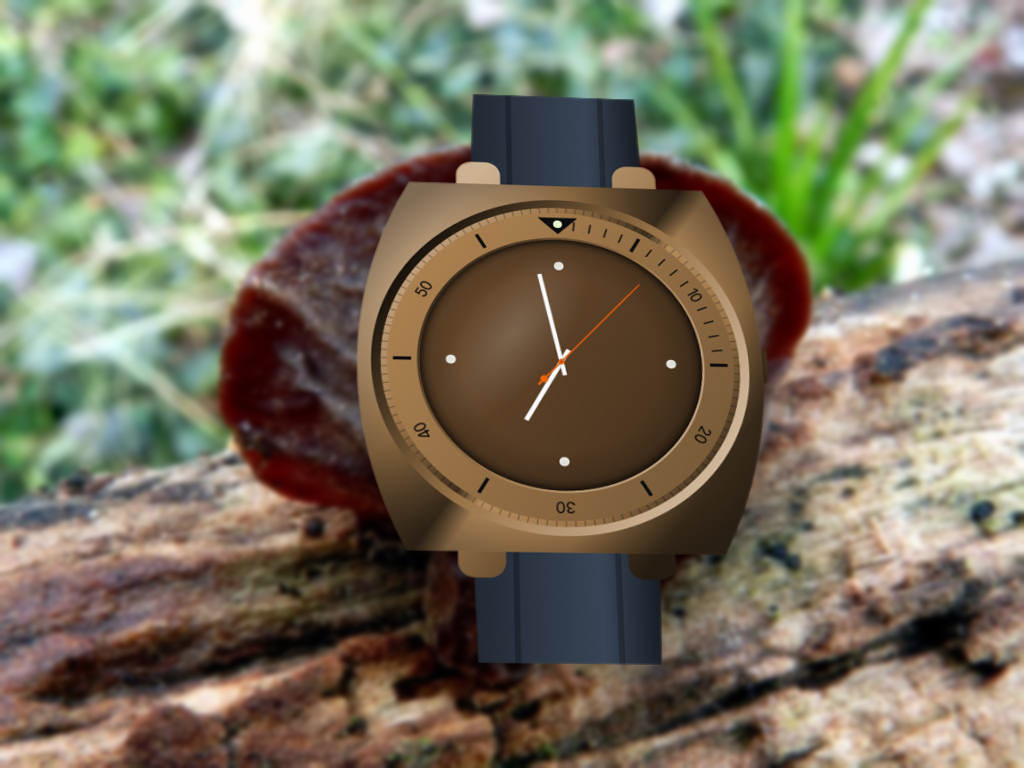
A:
6:58:07
